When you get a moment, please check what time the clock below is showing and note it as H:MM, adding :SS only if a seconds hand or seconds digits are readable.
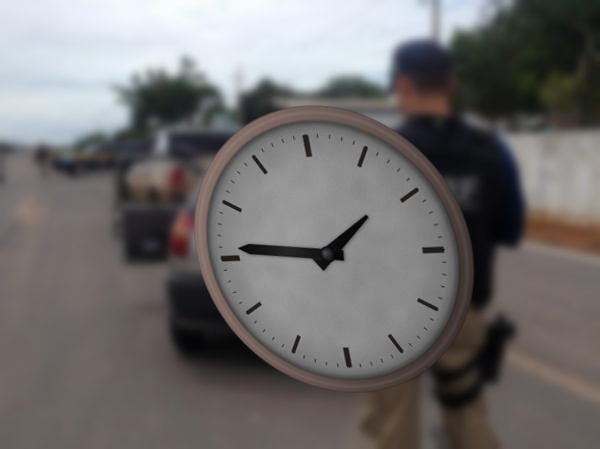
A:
1:46
